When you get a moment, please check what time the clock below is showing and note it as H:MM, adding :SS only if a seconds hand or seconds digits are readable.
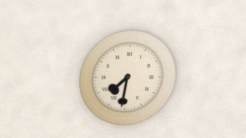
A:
7:31
